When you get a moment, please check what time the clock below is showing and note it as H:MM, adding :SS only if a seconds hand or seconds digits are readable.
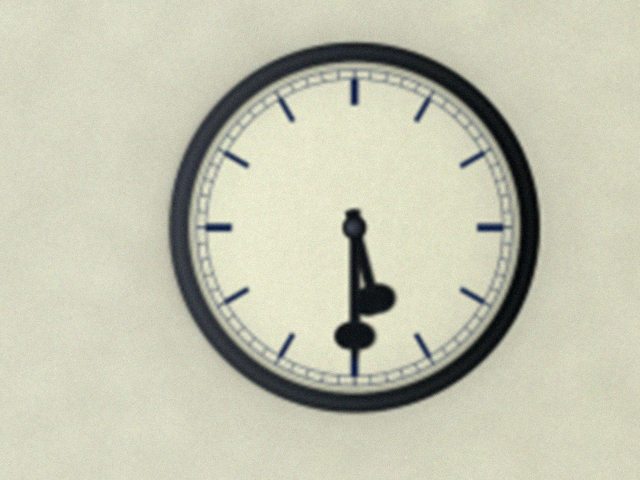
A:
5:30
